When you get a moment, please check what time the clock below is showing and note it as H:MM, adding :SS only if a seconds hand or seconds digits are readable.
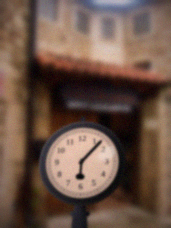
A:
6:07
